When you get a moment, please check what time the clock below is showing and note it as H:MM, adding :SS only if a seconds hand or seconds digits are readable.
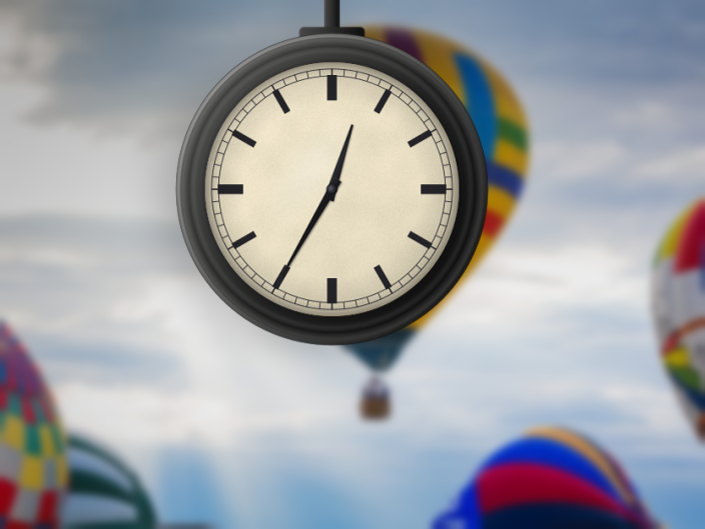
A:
12:35
